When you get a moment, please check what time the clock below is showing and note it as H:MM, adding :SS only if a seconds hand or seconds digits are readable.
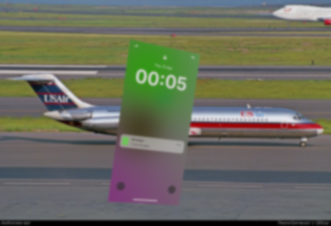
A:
0:05
